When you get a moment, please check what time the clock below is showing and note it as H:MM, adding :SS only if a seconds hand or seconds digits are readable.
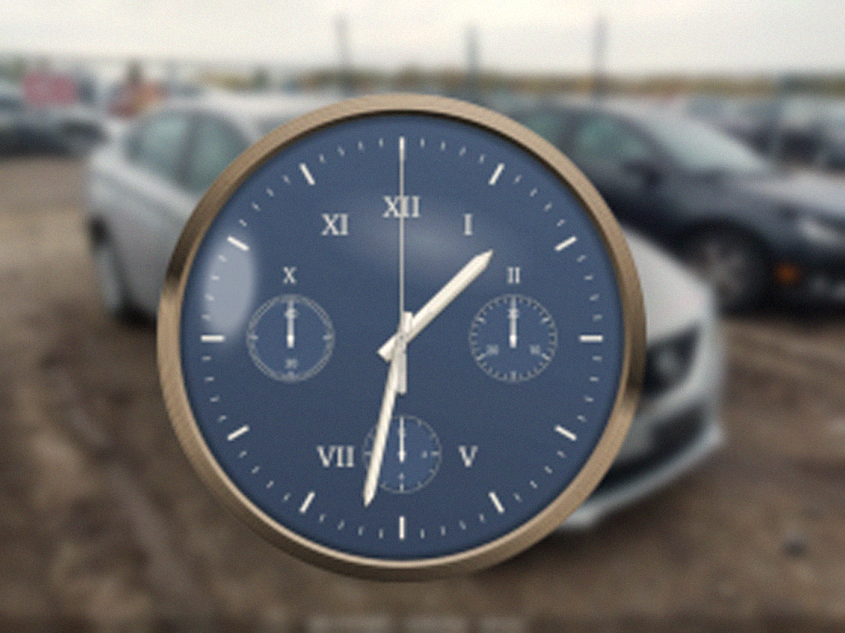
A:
1:32
